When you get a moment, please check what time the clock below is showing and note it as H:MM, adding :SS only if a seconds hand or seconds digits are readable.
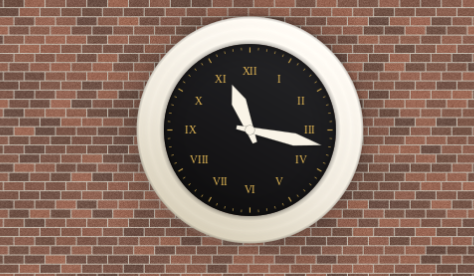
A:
11:17
